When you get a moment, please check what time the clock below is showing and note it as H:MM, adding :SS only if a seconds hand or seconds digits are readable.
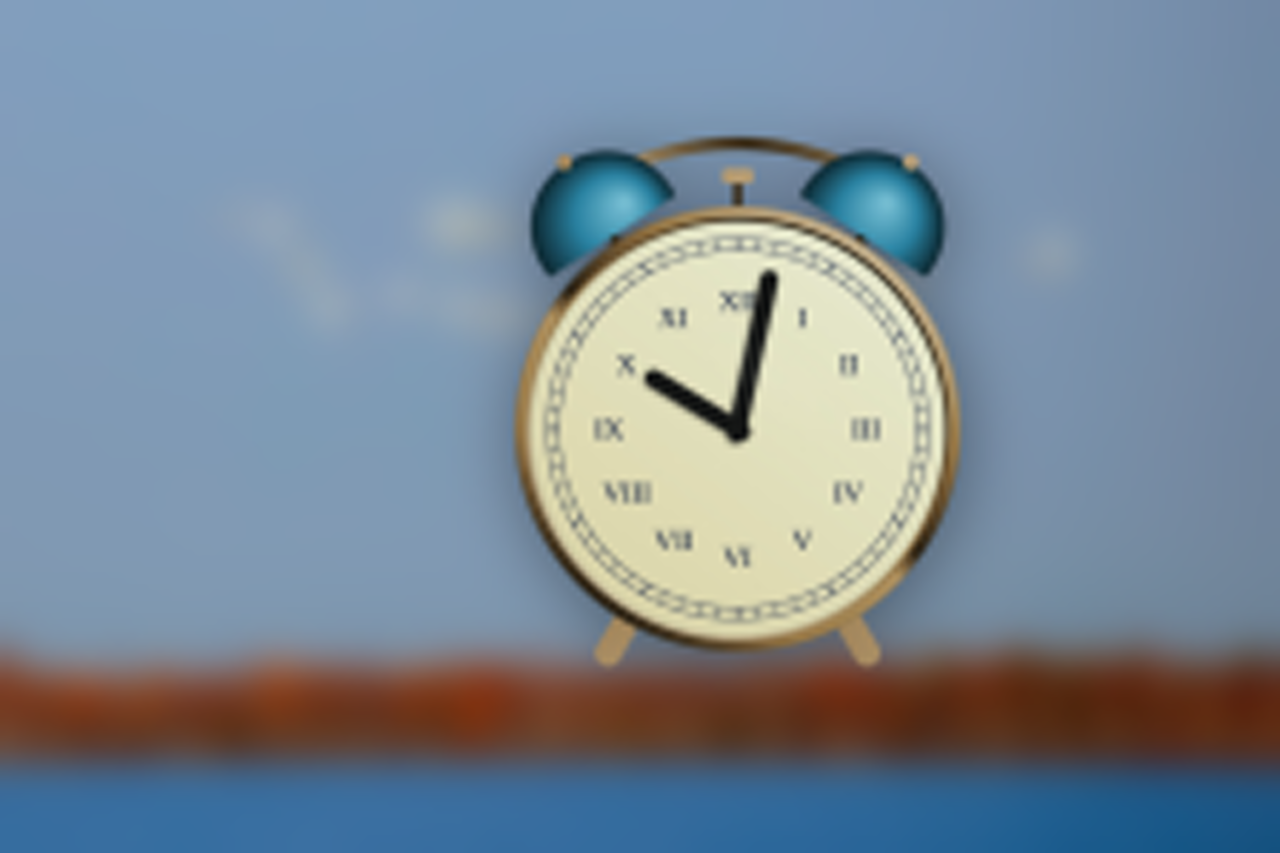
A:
10:02
